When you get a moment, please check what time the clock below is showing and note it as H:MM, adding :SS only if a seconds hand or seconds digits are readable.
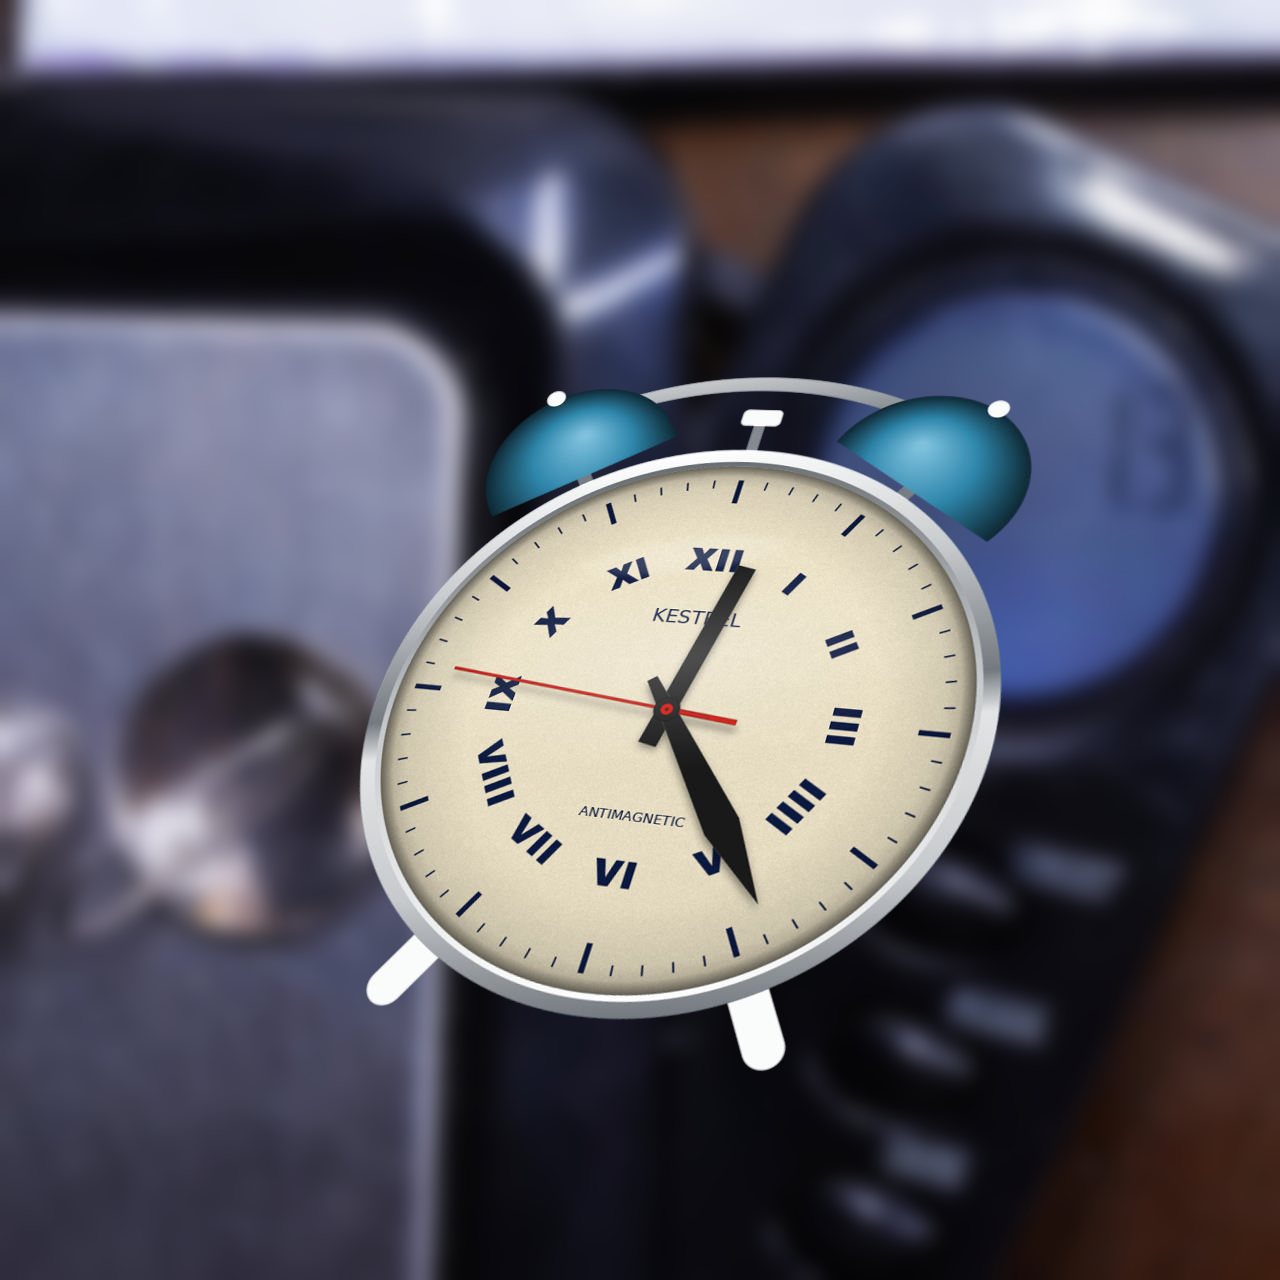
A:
12:23:46
